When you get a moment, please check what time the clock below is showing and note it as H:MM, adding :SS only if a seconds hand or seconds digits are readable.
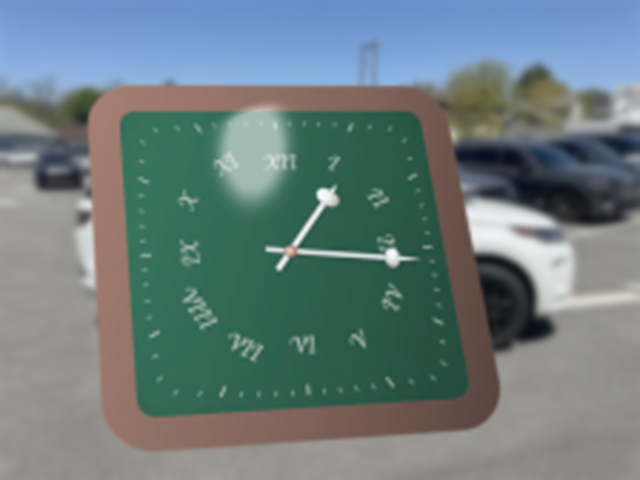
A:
1:16
